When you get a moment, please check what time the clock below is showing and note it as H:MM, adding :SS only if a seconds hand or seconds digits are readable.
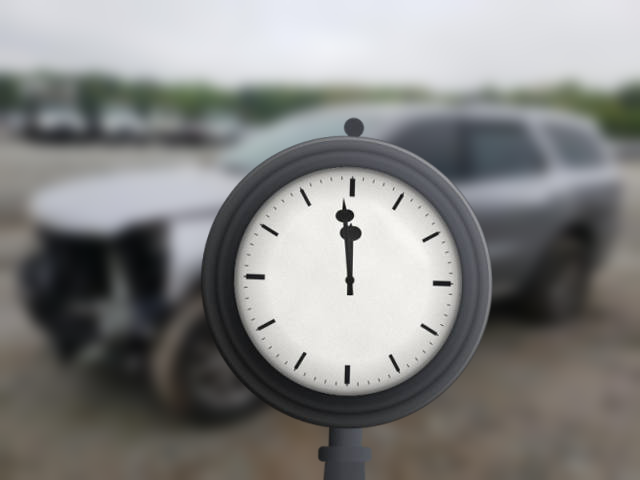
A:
11:59
